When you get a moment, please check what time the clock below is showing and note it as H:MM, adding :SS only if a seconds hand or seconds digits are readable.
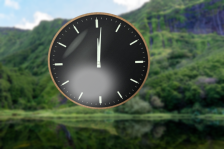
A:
12:01
